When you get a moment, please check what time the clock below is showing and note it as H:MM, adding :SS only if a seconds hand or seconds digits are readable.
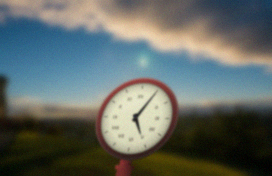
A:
5:05
